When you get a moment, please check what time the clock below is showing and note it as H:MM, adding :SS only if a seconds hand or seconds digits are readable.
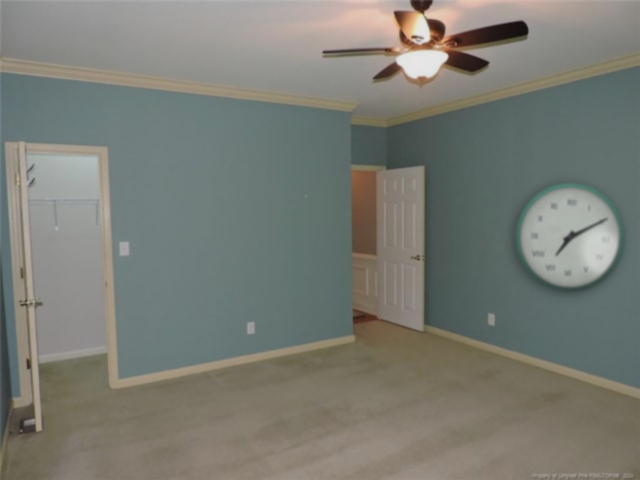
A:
7:10
